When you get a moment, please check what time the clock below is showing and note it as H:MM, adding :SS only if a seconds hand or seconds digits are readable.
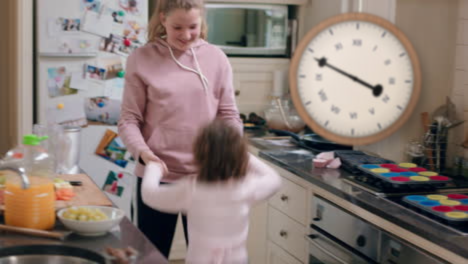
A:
3:49
